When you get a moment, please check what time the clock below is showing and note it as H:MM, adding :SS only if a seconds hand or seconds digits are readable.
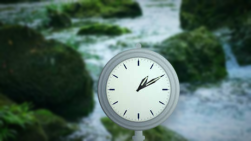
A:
1:10
